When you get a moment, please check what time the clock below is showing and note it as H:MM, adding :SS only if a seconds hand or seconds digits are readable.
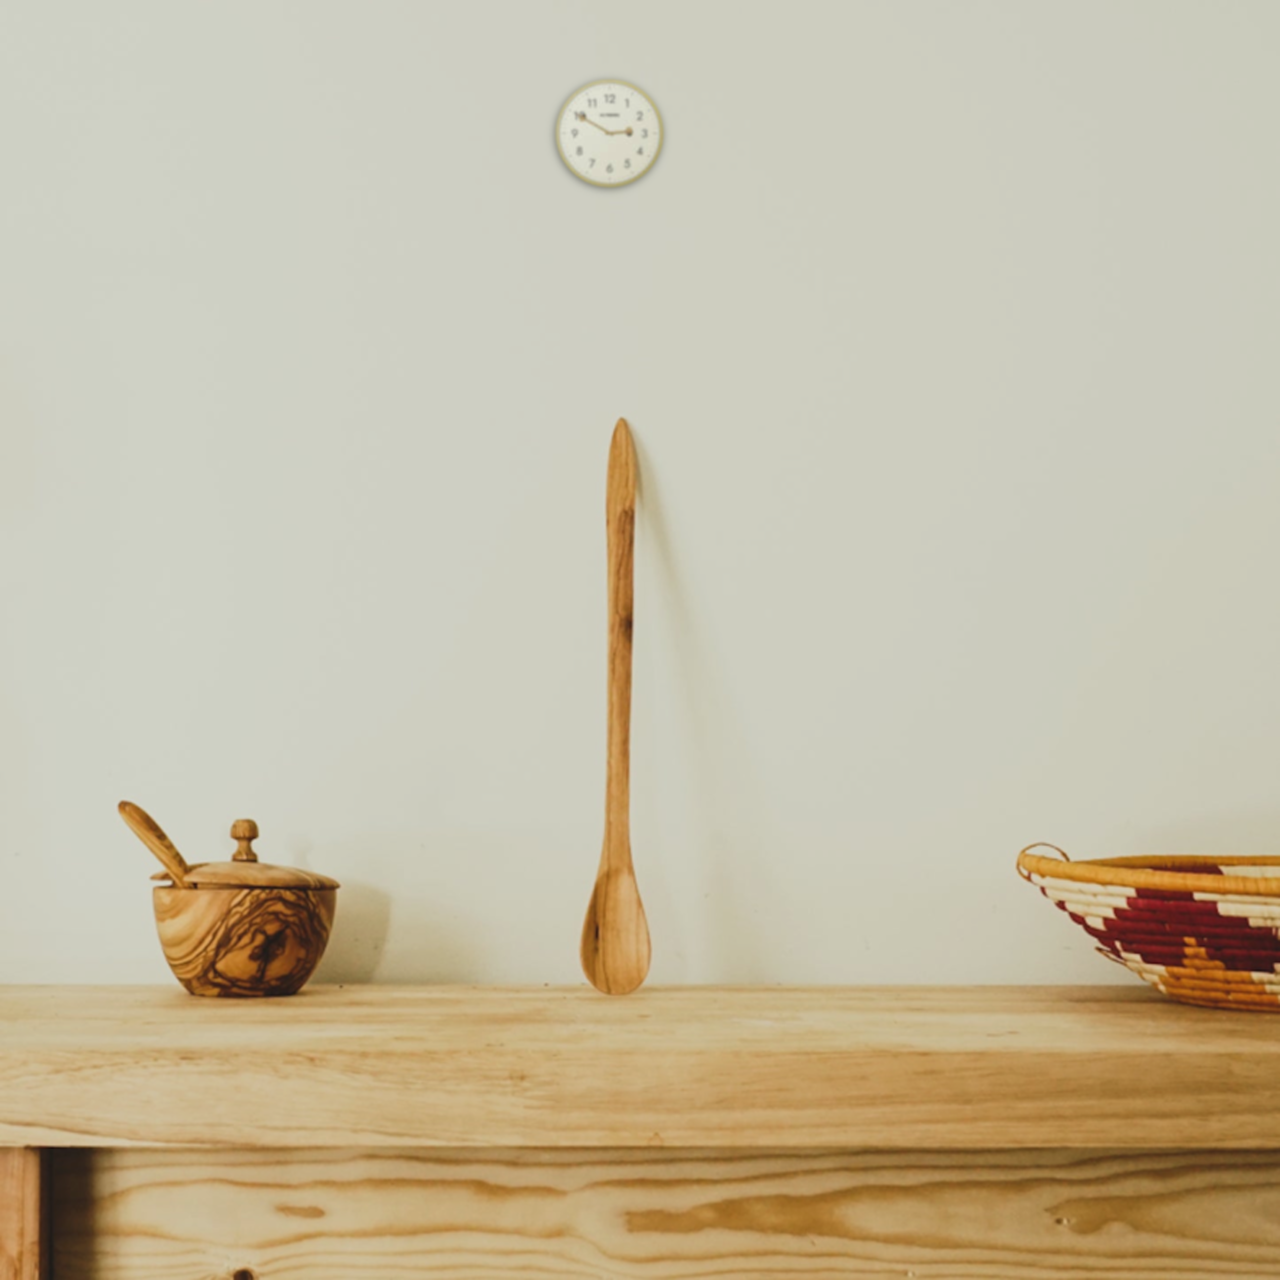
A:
2:50
